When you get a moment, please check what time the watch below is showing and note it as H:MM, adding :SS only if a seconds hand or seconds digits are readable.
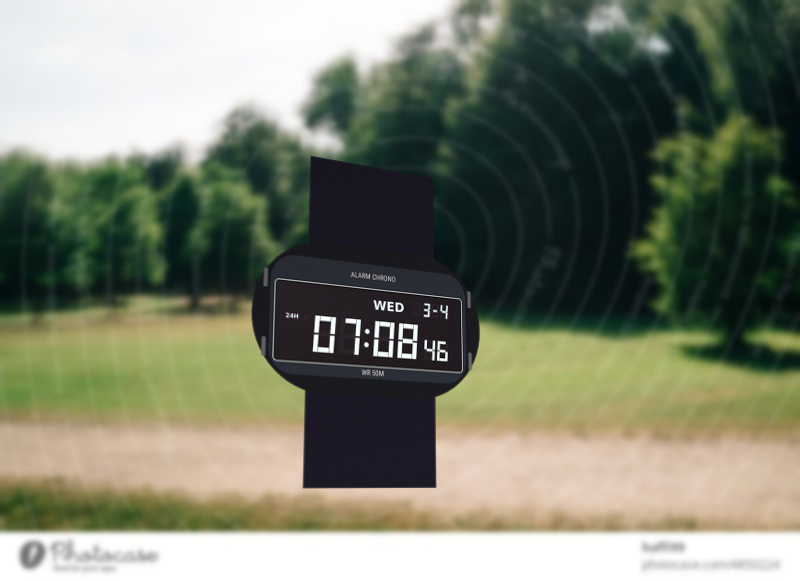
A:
7:08:46
